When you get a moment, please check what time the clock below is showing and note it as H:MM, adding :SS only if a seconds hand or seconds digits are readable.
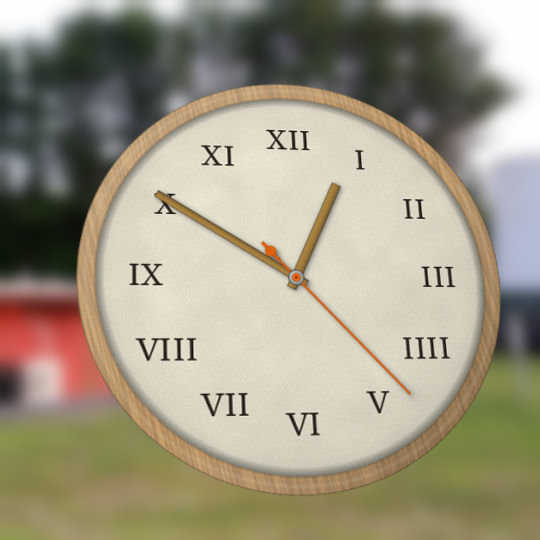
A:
12:50:23
